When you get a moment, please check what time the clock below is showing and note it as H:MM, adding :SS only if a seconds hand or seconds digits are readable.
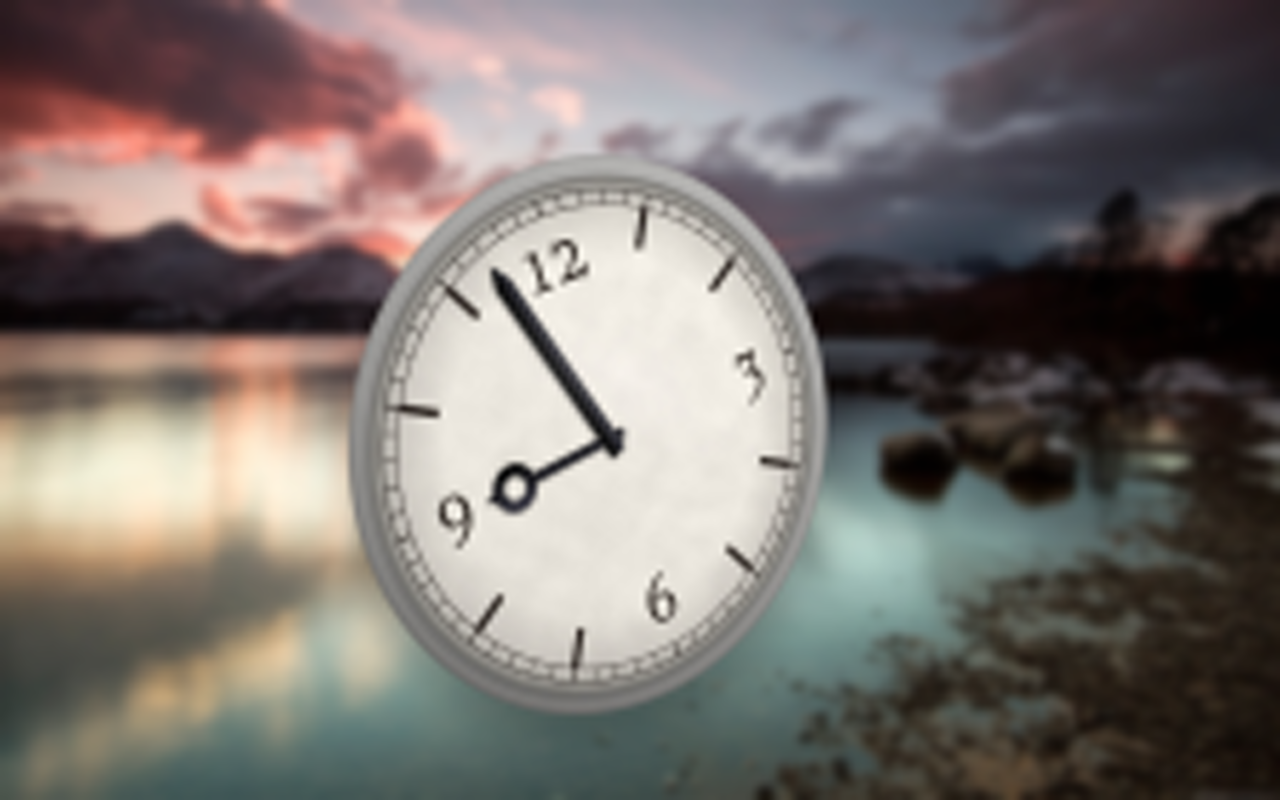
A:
8:57
